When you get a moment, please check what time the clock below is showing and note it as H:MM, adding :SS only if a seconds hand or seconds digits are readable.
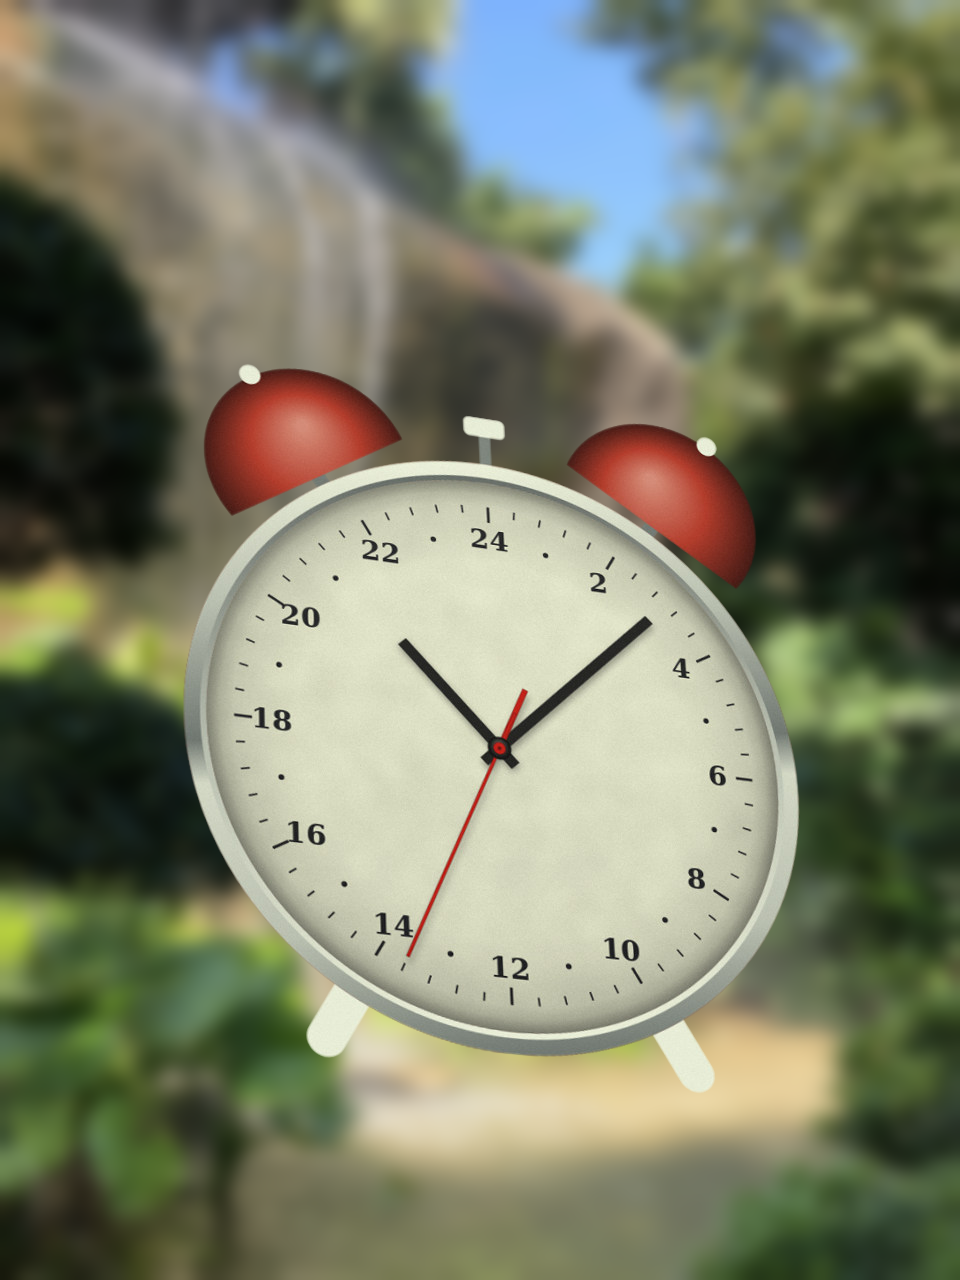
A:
21:07:34
